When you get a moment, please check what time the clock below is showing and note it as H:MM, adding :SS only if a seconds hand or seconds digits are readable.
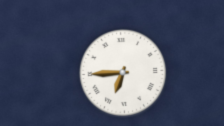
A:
6:45
